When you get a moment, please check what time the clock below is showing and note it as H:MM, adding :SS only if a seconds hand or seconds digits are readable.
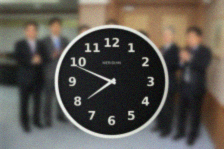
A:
7:49
